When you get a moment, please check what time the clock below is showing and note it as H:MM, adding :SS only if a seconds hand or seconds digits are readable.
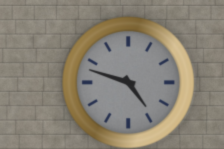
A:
4:48
